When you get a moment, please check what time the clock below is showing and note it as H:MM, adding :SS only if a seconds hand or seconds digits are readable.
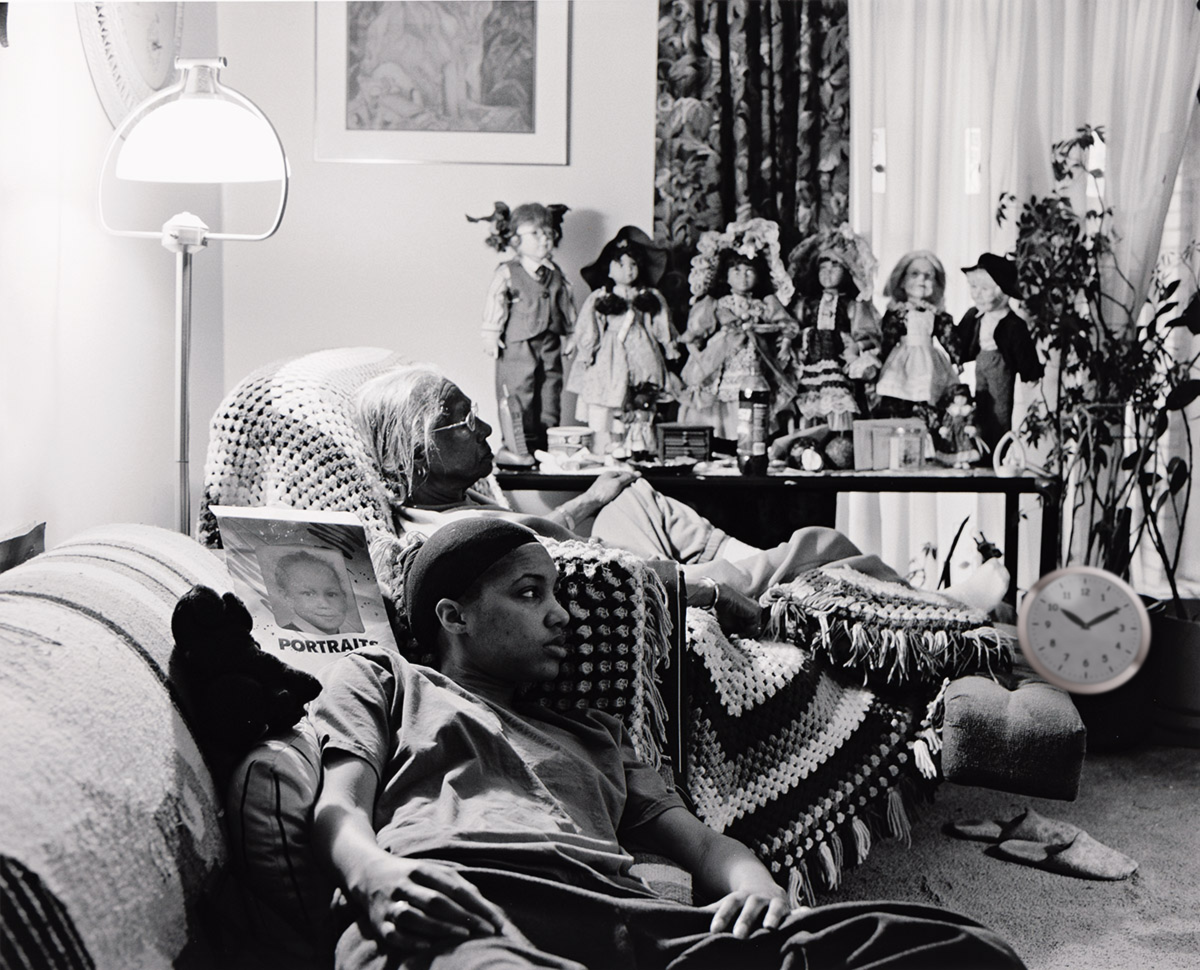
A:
10:10
